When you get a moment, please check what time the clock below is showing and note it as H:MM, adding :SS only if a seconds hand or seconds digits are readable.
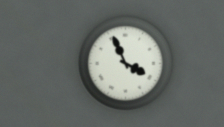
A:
3:56
